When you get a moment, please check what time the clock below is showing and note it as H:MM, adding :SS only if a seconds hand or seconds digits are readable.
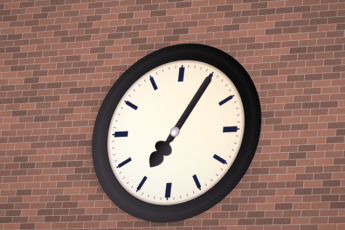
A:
7:05
